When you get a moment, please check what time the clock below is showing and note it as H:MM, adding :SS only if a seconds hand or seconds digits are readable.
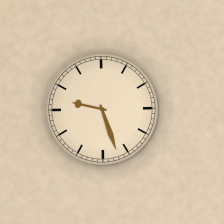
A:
9:27
